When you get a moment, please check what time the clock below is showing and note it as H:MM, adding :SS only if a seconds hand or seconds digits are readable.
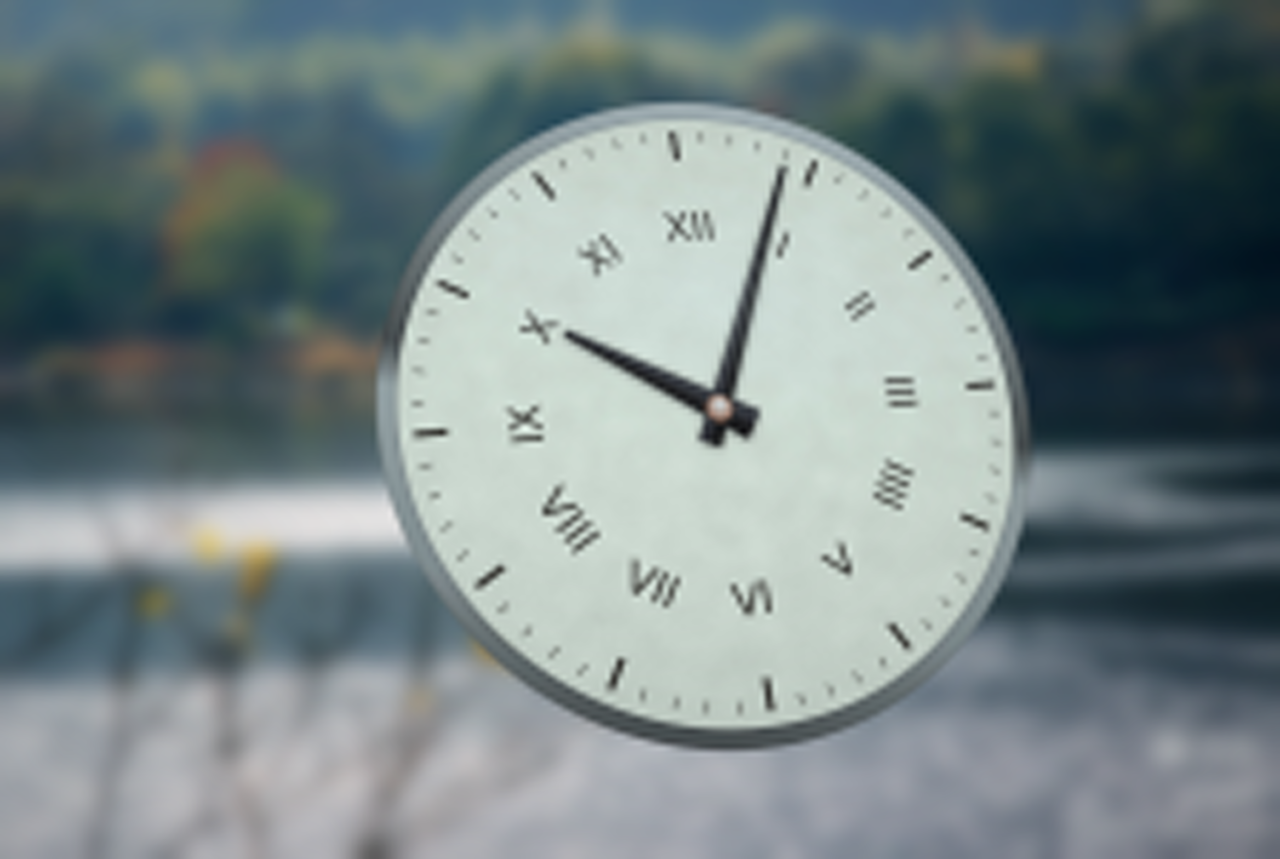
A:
10:04
